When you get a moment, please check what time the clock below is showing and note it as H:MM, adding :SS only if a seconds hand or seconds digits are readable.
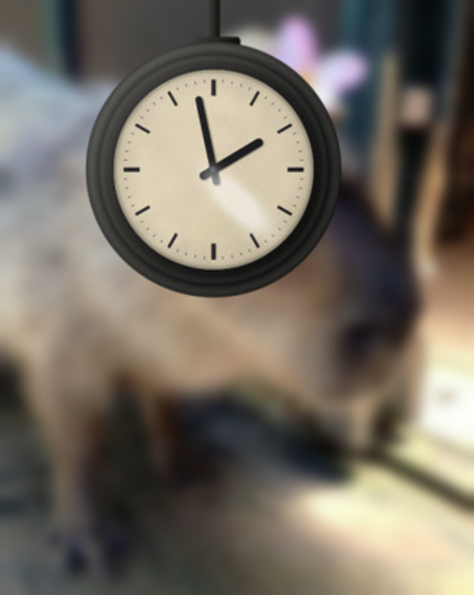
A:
1:58
